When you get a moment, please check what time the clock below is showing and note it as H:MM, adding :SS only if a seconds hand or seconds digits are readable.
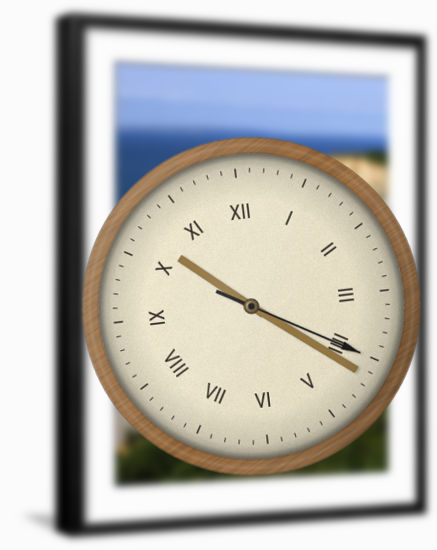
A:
10:21:20
